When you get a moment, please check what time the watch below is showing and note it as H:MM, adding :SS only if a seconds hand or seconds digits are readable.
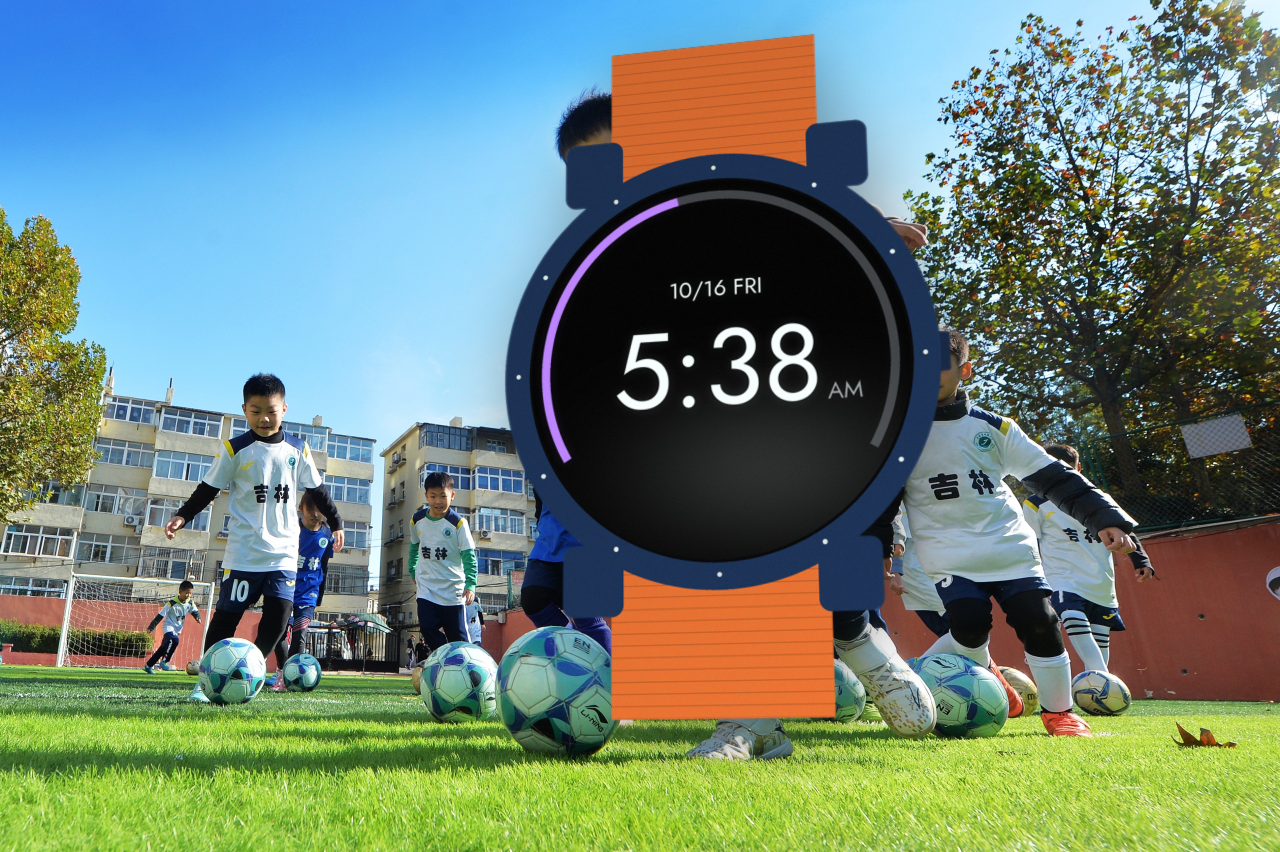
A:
5:38
